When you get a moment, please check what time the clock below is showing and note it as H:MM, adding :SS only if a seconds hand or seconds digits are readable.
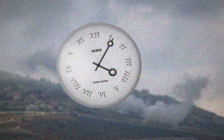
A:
4:06
